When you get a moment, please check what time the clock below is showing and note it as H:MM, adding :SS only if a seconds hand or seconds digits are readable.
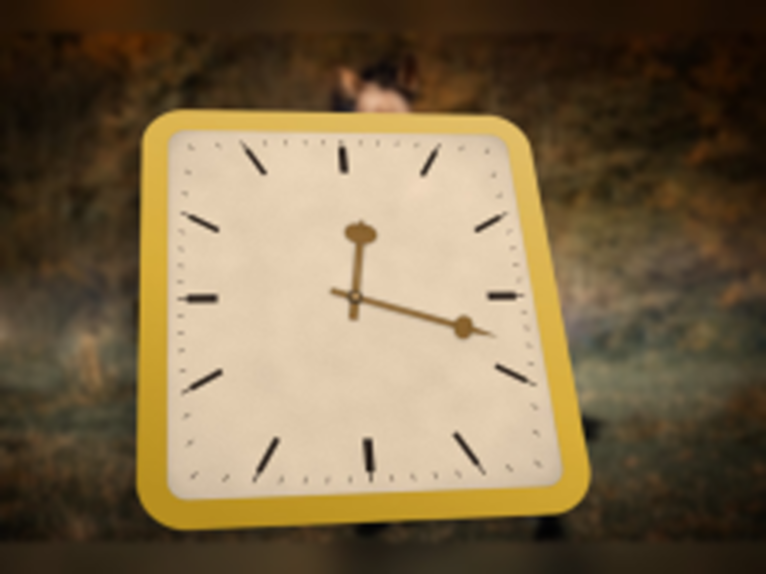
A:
12:18
